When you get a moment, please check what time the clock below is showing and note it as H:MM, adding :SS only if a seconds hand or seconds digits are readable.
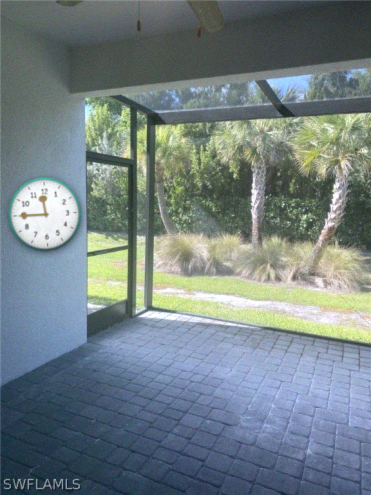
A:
11:45
